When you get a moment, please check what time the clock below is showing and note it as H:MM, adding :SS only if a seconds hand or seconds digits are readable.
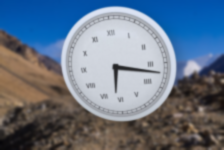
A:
6:17
